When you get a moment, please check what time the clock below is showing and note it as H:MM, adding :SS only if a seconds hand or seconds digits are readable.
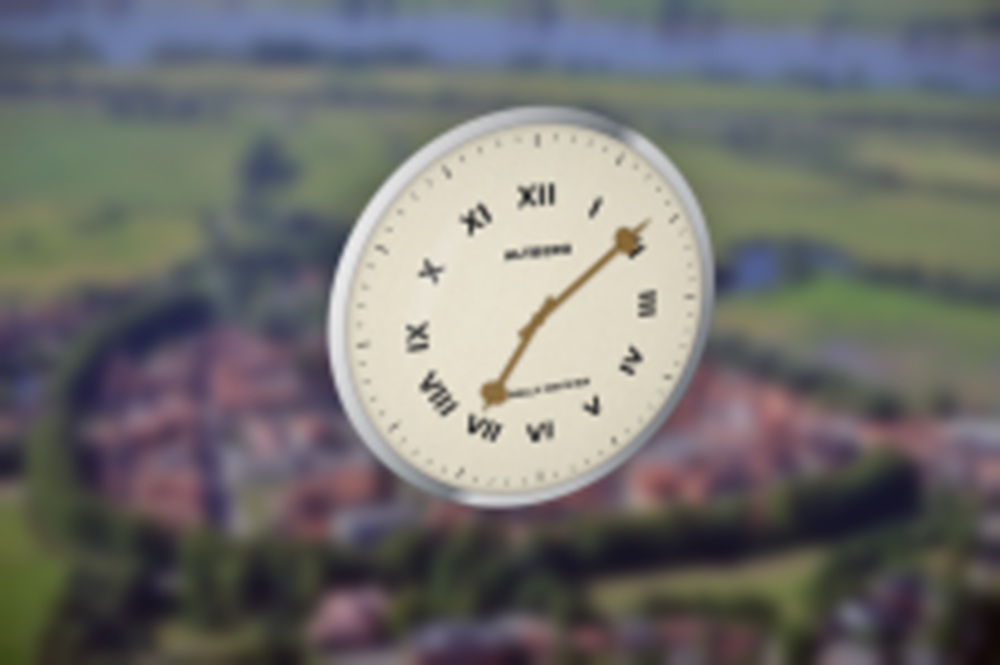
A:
7:09
